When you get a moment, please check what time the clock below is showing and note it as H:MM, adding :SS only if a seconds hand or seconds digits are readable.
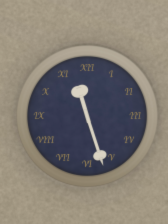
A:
11:27
